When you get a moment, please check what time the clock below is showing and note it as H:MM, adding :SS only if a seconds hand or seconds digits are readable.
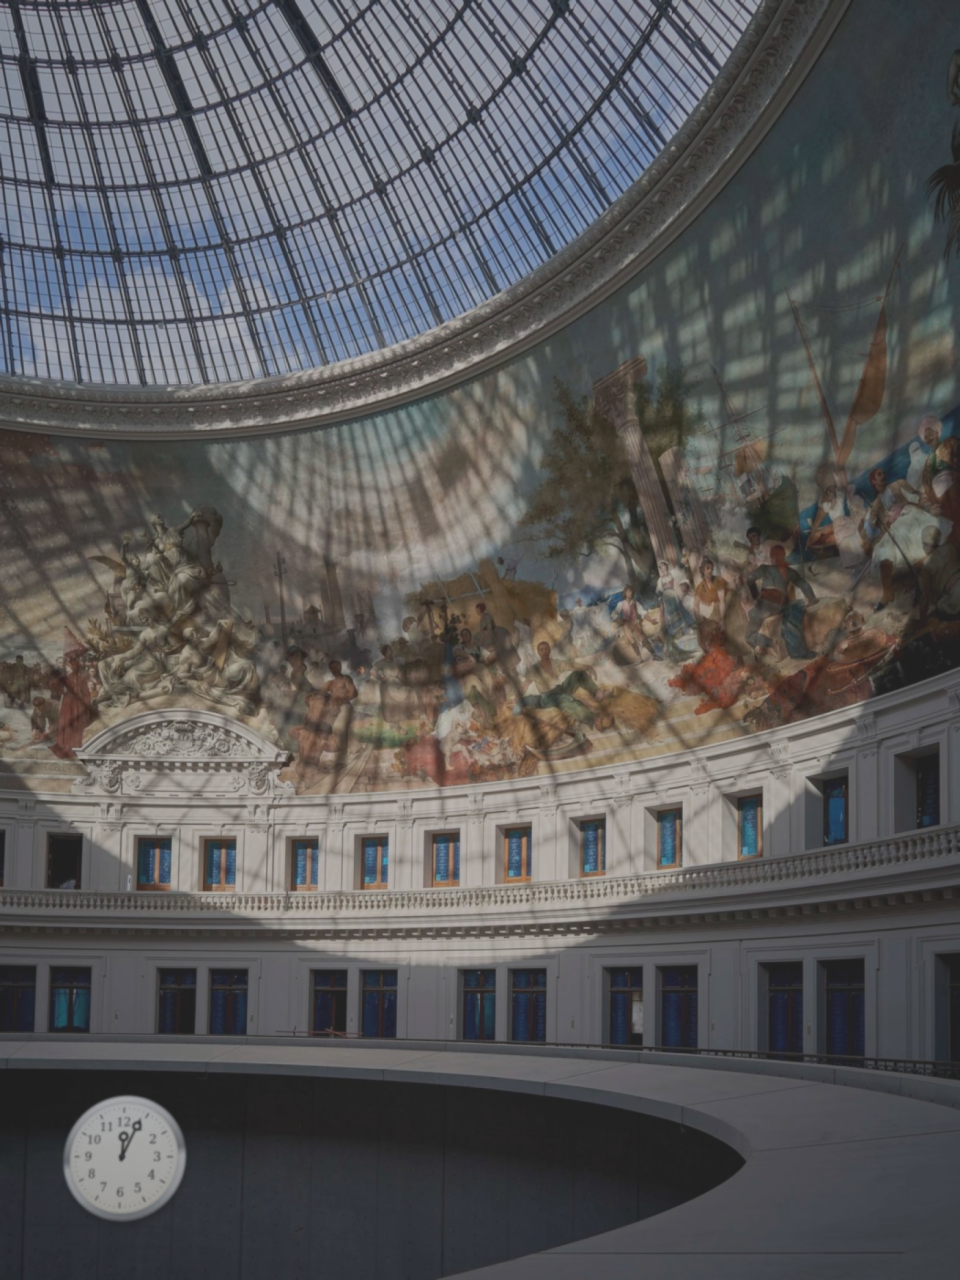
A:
12:04
